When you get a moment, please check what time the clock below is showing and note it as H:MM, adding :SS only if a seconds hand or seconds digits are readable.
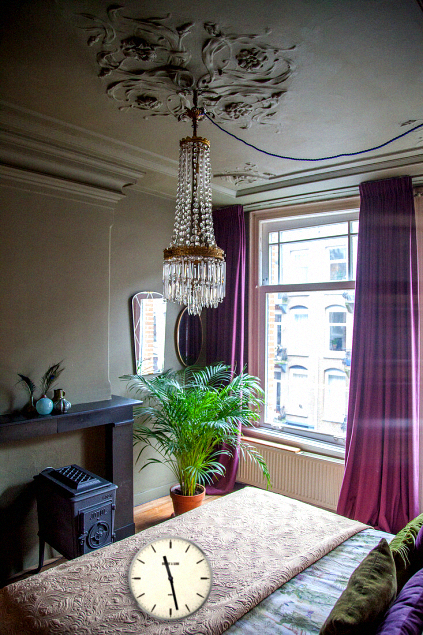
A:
11:28
